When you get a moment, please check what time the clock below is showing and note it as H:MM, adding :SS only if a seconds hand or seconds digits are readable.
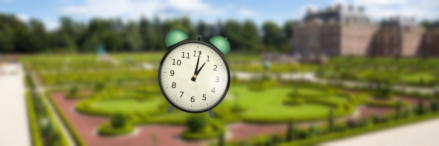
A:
1:01
